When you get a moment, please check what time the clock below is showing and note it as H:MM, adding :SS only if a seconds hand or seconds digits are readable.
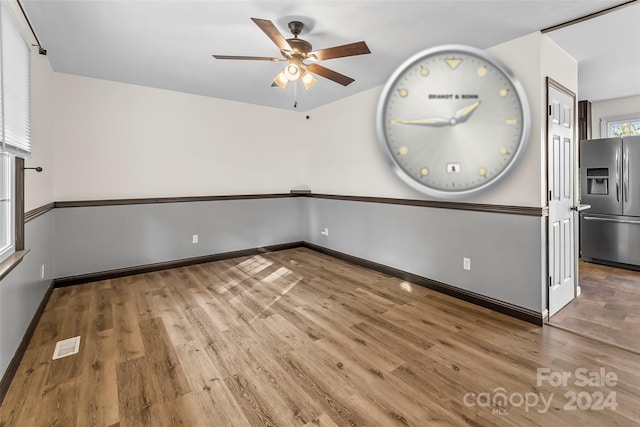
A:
1:45
